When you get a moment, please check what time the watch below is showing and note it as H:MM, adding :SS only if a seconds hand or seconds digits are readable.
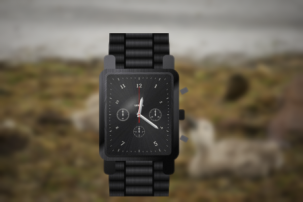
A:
12:21
